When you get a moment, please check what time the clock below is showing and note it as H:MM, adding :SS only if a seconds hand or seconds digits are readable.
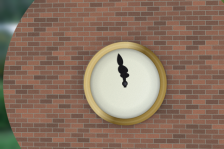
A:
11:58
